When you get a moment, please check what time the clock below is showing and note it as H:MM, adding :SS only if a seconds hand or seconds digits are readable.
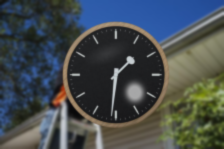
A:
1:31
